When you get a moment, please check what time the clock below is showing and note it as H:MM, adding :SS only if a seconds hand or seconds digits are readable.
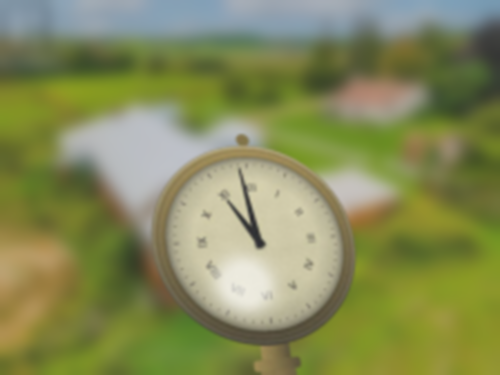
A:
10:59
